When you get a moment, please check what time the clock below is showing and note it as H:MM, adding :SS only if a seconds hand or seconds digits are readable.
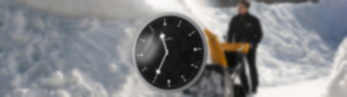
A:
11:35
